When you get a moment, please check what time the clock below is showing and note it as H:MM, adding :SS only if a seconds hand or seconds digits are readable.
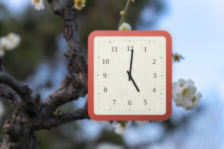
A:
5:01
